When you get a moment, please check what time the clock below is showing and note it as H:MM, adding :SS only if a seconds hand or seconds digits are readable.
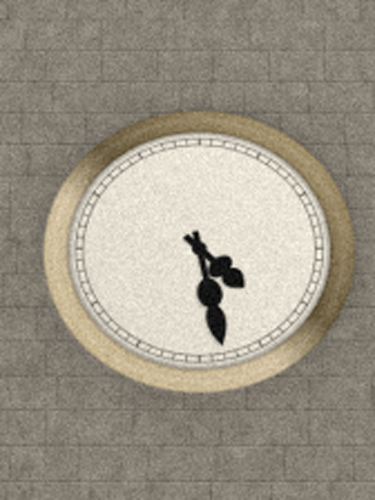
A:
4:28
